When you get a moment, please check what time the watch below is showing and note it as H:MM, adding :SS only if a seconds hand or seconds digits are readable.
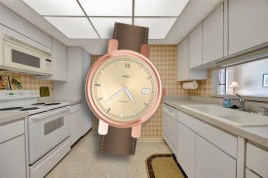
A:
4:38
